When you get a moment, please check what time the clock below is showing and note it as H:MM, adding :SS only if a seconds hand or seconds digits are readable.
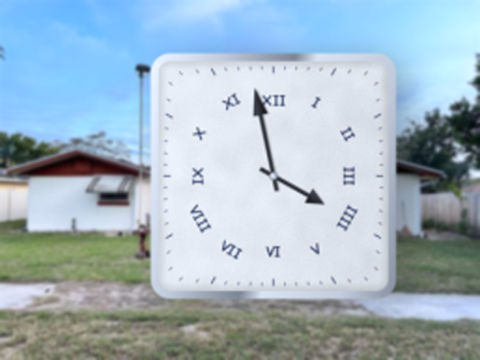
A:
3:58
